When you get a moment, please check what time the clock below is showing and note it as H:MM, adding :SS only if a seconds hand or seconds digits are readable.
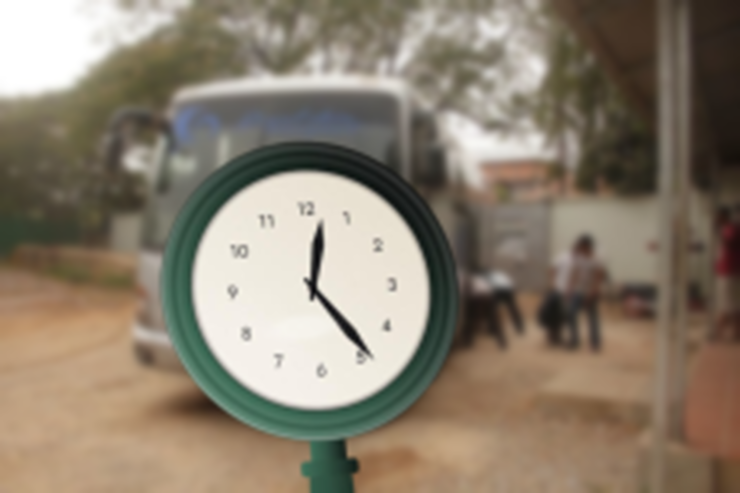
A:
12:24
